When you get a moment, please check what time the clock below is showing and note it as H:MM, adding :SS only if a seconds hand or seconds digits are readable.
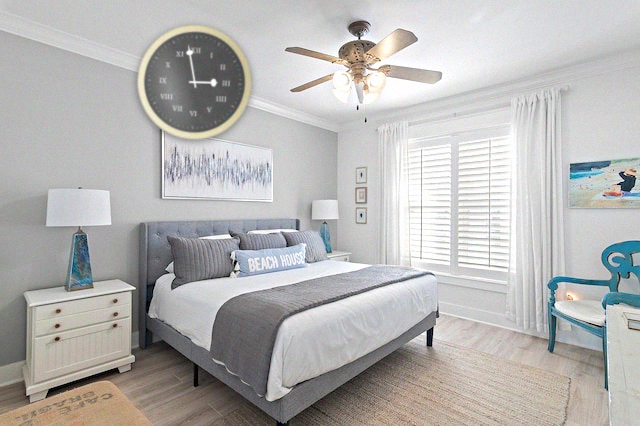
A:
2:58
